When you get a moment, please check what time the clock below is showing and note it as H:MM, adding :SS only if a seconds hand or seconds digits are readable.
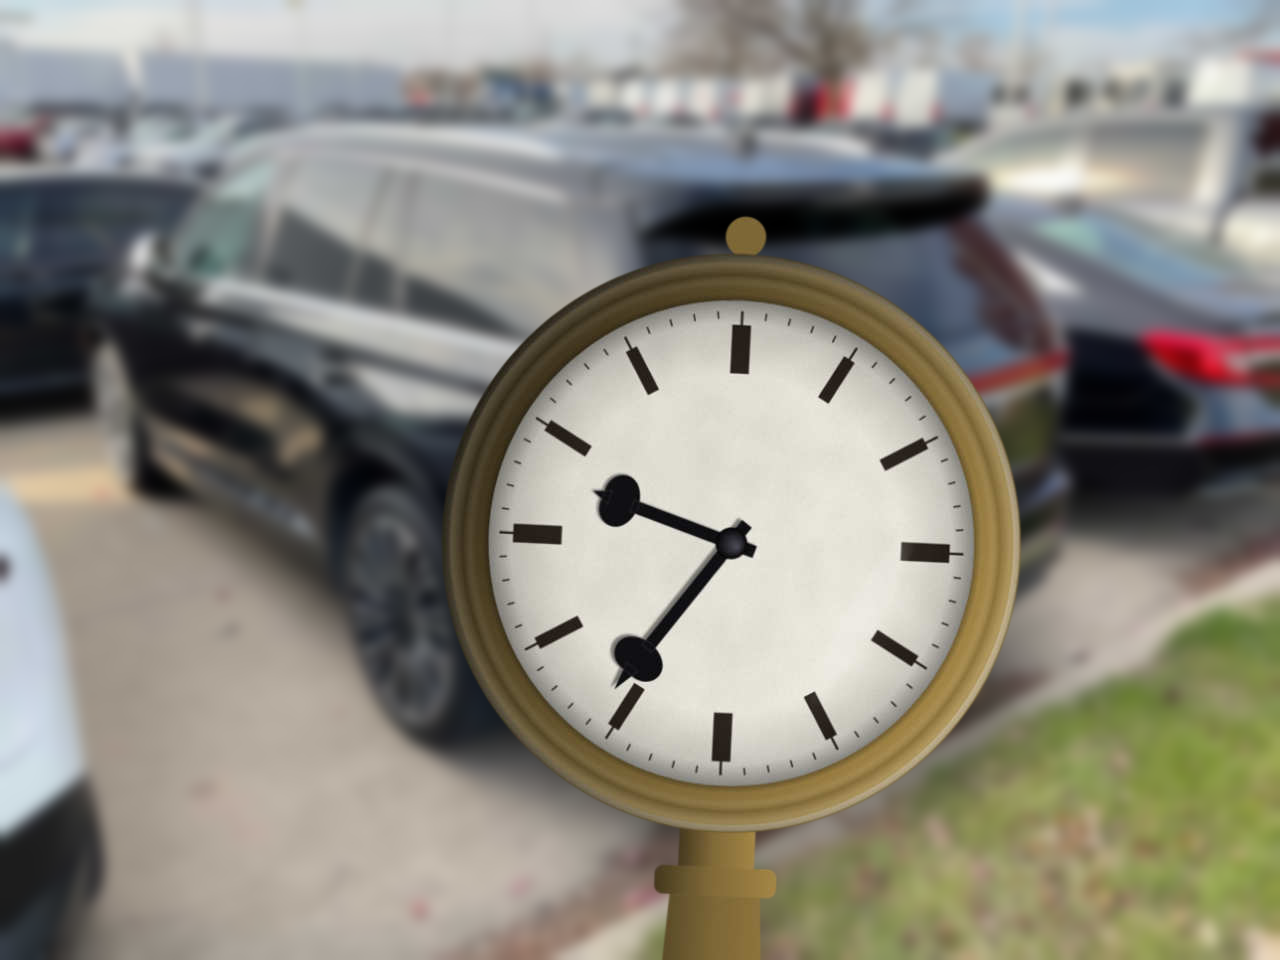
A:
9:36
